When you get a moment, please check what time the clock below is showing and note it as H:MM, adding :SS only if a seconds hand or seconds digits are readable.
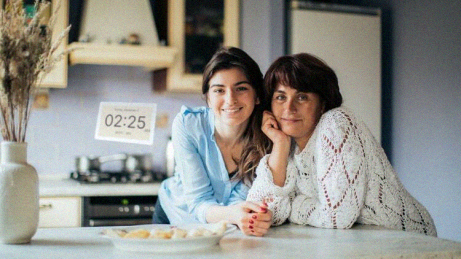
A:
2:25
